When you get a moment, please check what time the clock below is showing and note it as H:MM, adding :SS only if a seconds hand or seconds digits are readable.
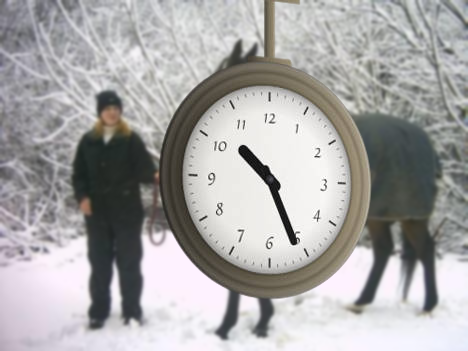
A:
10:26
